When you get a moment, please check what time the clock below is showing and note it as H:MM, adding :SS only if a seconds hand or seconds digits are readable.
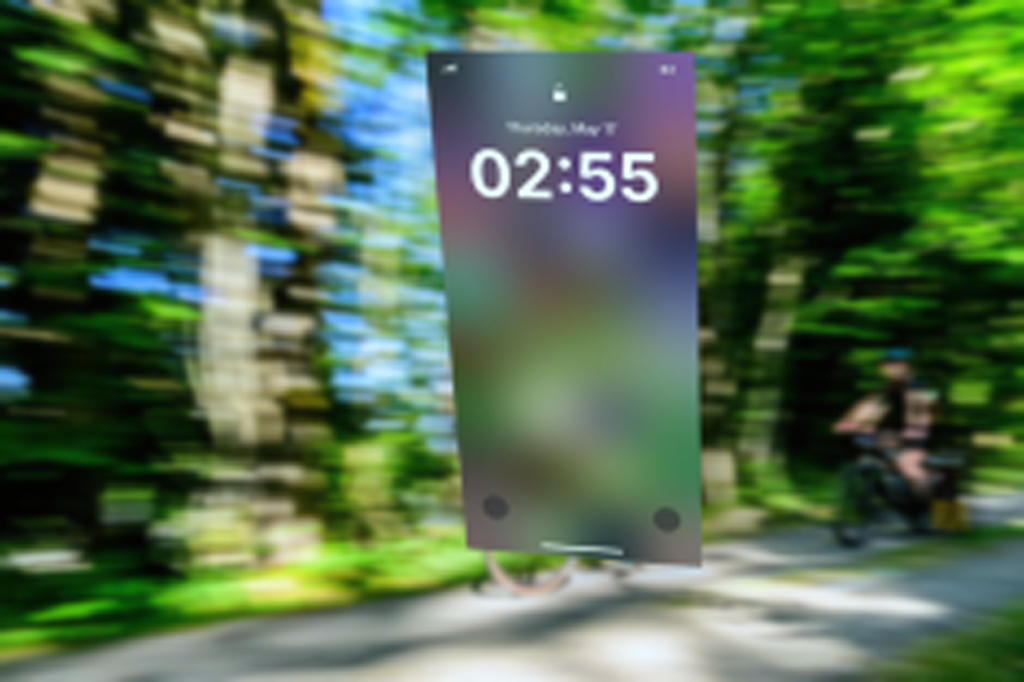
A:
2:55
